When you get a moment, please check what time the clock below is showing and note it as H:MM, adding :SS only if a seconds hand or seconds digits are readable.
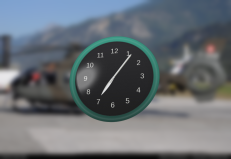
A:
7:06
